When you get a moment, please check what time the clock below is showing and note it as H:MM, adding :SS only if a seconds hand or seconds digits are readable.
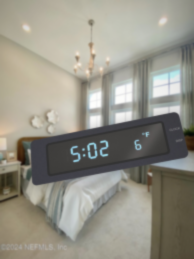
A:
5:02
